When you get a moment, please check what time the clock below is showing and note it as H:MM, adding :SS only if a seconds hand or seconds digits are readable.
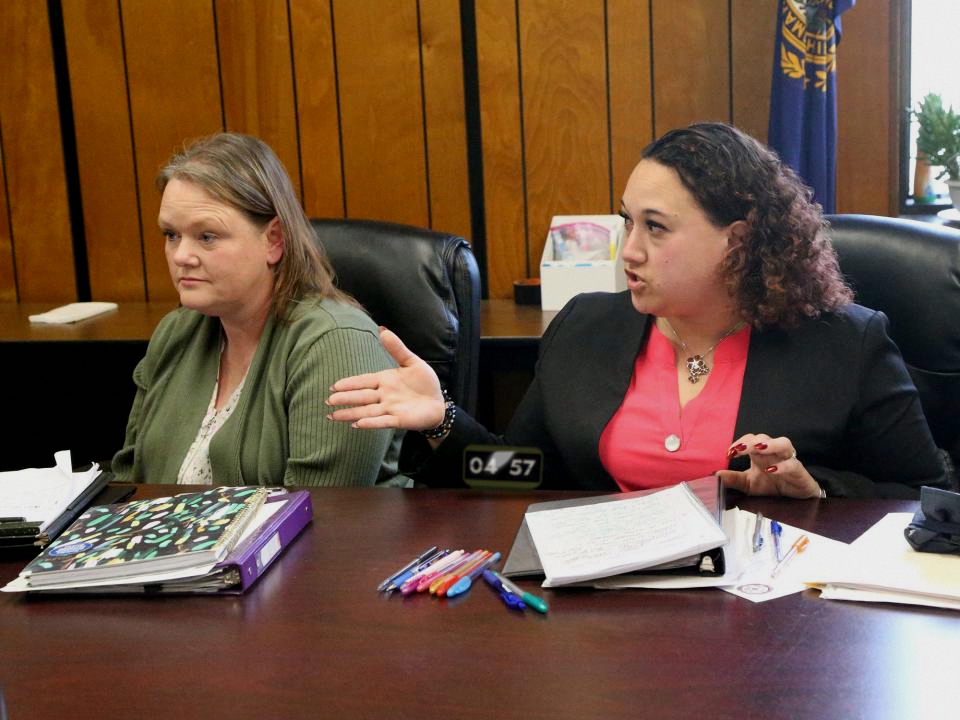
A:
4:57
